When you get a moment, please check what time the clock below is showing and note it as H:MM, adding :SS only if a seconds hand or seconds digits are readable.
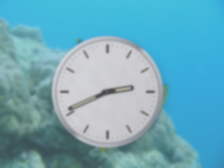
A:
2:41
